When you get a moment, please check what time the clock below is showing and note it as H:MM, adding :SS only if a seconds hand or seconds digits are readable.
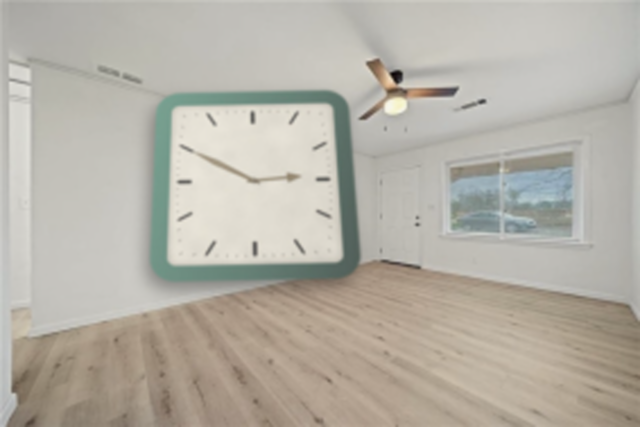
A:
2:50
